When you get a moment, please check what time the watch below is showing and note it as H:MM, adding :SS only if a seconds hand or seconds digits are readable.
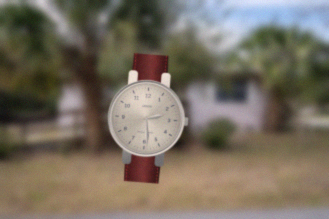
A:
2:29
